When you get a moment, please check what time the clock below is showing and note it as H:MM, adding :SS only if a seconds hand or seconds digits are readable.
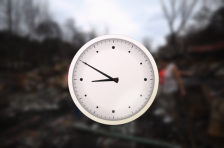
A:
8:50
